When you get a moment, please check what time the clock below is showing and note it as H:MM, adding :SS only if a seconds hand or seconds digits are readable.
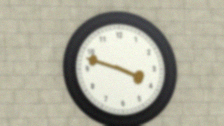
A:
3:48
